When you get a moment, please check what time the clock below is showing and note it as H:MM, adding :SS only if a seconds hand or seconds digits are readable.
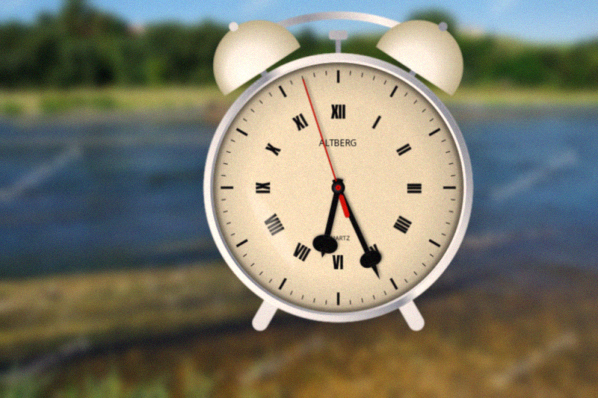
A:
6:25:57
